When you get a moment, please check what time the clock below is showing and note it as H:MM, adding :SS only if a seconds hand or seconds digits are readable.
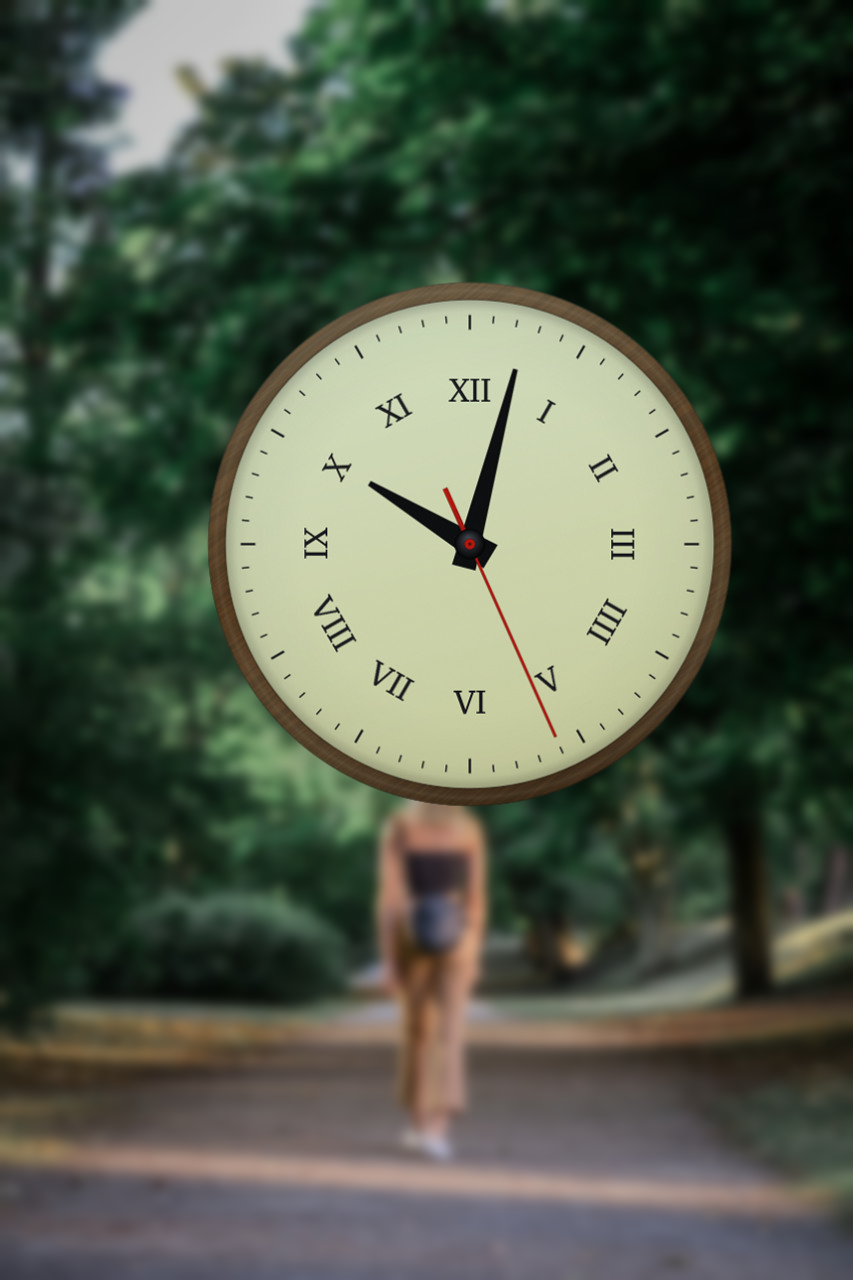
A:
10:02:26
